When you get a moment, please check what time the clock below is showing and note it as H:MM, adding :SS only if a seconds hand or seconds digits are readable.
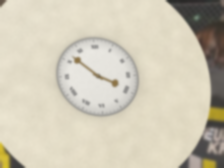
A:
3:52
